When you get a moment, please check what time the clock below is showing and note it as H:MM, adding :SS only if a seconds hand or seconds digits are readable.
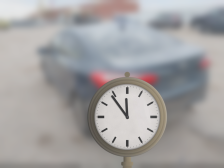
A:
11:54
